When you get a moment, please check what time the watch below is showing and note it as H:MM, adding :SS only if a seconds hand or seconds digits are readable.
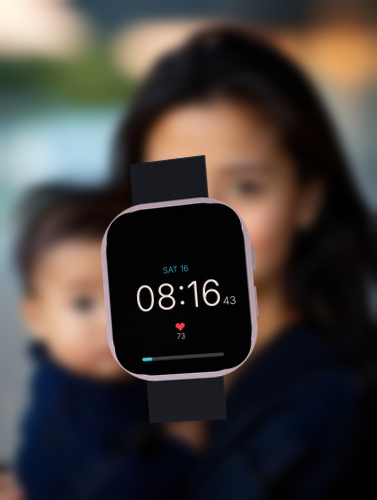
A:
8:16:43
